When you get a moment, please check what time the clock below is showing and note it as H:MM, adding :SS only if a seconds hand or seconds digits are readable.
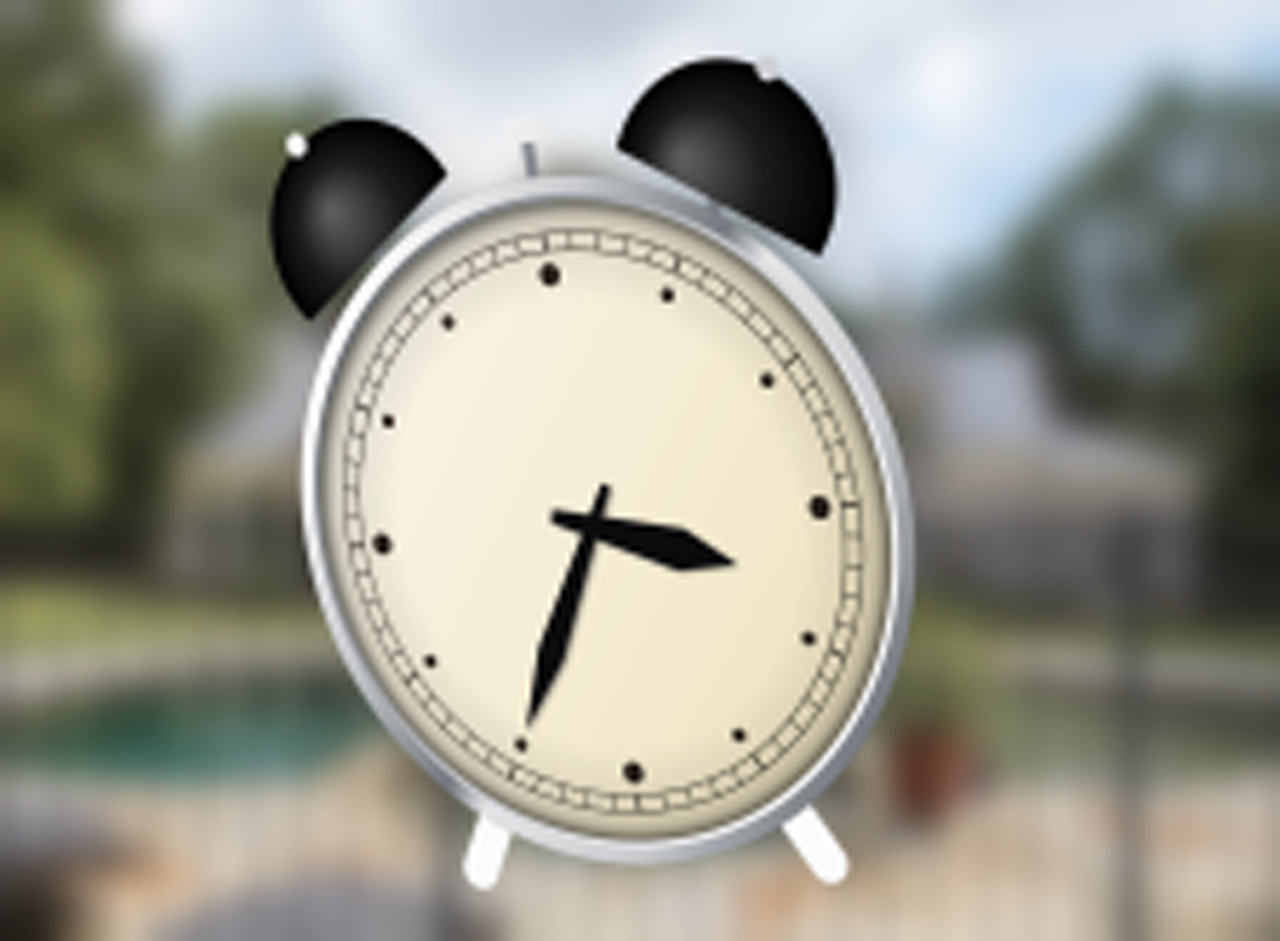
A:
3:35
